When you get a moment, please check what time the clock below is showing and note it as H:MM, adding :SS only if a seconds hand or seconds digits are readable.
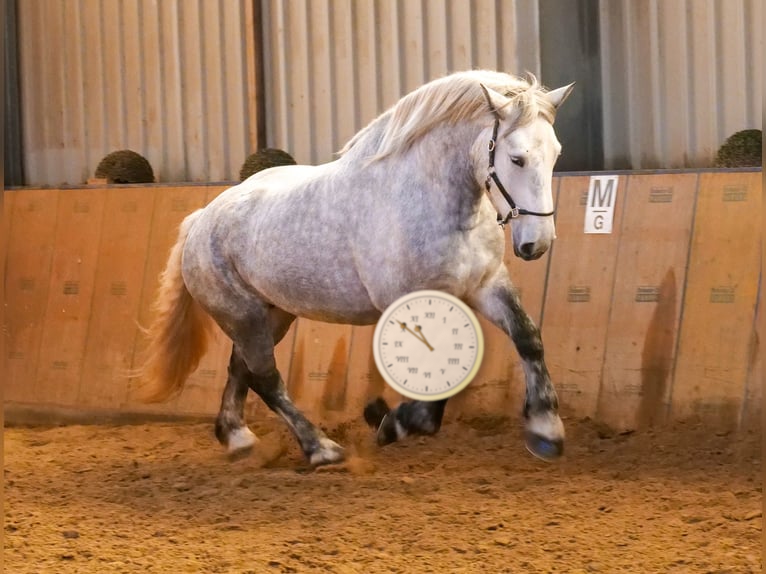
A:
10:51
